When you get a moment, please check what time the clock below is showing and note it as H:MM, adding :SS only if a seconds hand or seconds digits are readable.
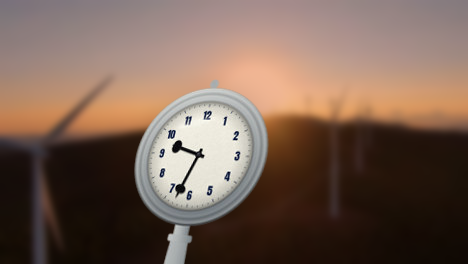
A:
9:33
